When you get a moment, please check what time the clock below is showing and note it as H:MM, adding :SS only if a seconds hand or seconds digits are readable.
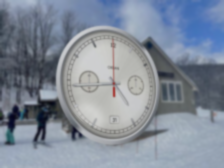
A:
4:44
